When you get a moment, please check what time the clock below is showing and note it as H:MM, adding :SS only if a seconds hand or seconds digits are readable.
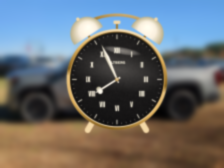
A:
7:56
